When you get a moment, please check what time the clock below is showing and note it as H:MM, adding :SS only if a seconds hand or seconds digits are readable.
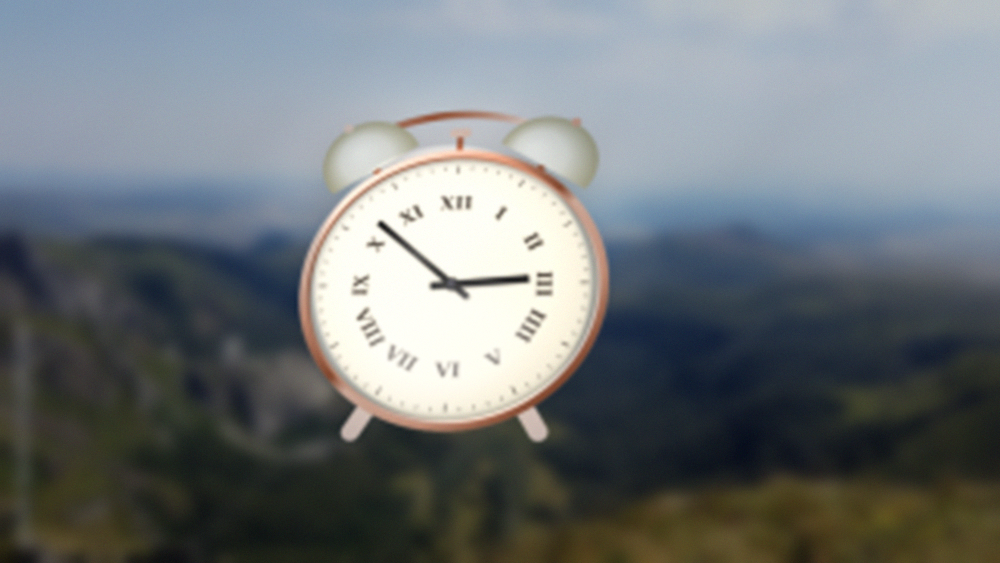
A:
2:52
